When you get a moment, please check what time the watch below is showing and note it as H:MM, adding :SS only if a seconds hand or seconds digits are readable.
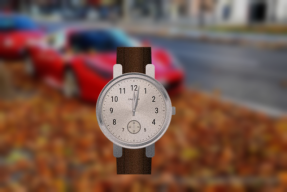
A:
12:02
